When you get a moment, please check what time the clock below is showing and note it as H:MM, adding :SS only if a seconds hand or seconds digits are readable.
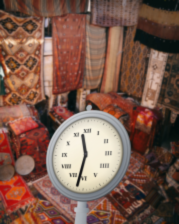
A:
11:32
